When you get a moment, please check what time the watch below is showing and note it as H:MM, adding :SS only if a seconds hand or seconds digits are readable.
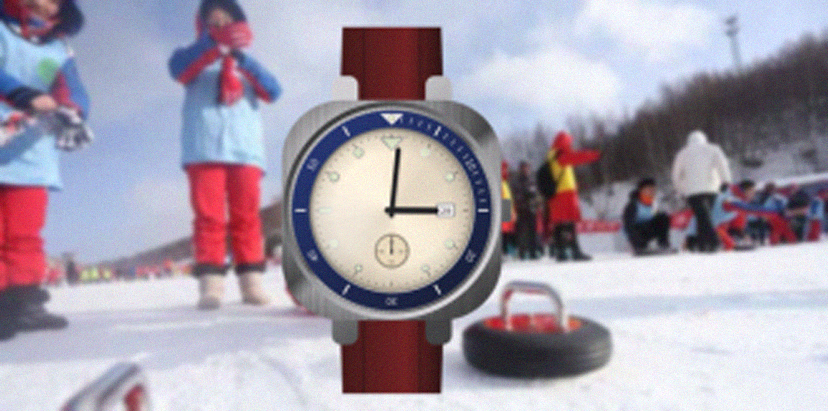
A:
3:01
